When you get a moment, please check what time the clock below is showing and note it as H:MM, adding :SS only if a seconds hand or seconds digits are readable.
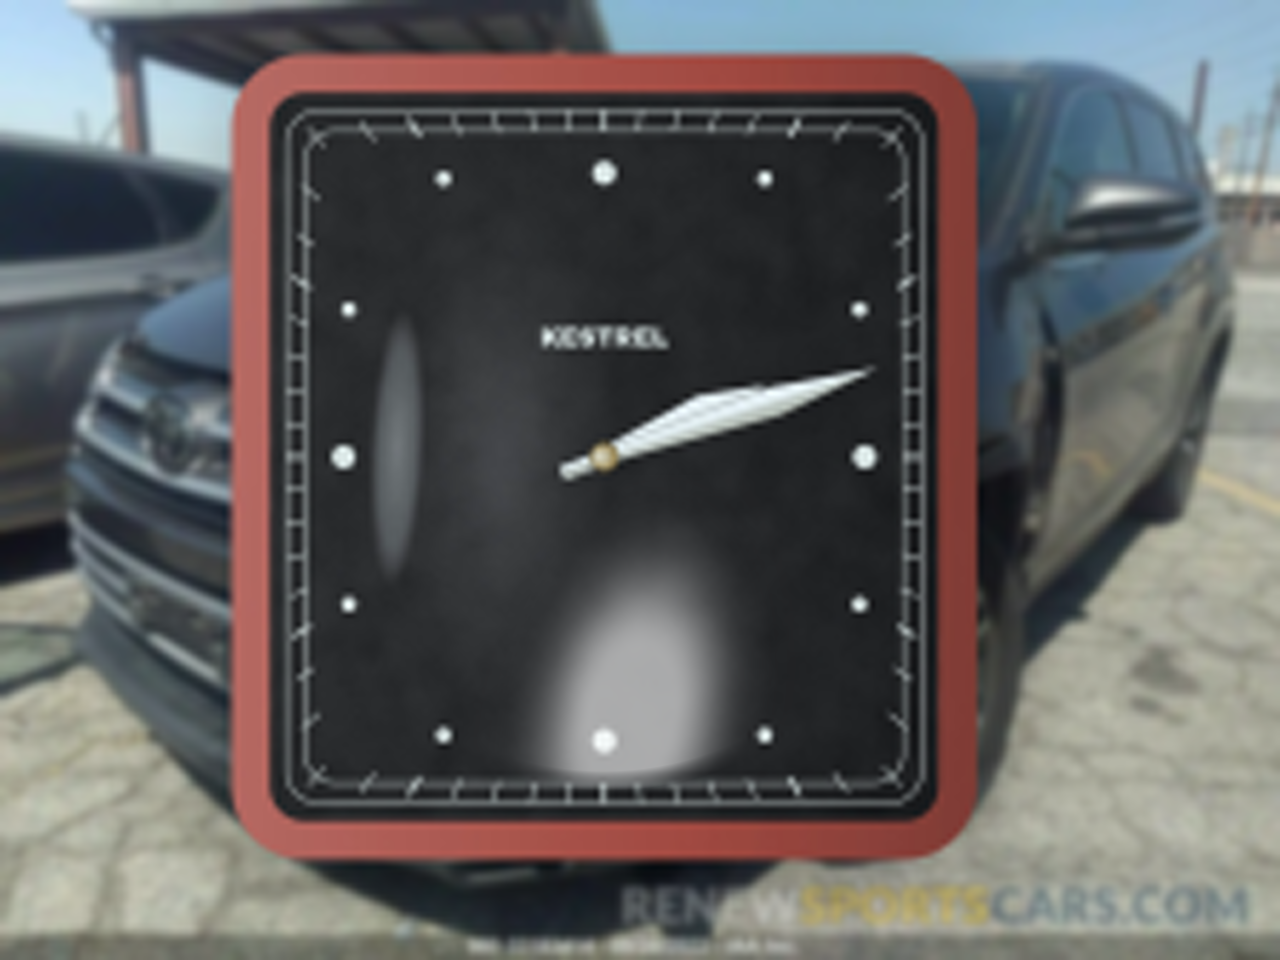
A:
2:12
